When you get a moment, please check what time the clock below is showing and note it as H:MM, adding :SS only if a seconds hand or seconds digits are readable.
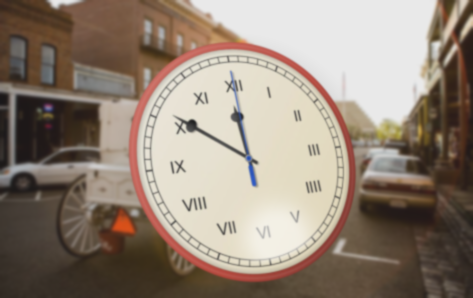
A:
11:51:00
